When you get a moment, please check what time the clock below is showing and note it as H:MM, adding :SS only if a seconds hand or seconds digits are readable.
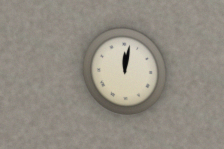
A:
12:02
